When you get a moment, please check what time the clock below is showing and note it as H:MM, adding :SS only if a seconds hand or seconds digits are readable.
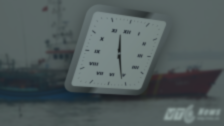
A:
11:26
